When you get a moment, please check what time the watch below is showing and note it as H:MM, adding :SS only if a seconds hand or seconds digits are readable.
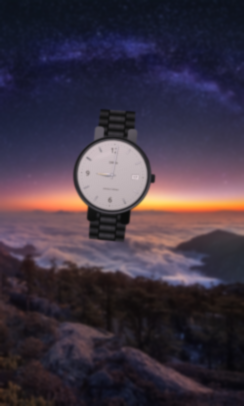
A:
9:01
